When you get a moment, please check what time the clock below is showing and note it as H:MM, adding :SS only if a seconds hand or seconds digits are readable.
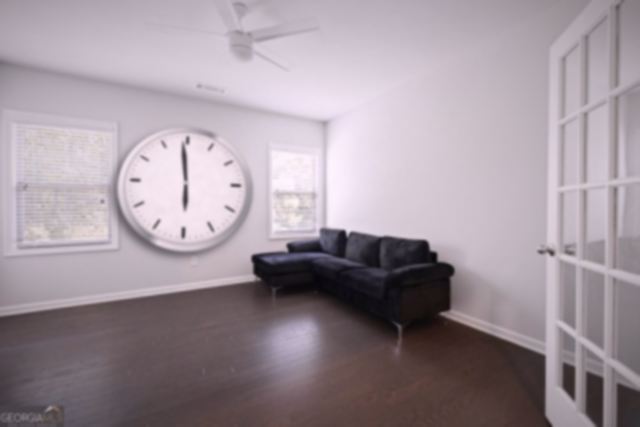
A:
5:59
